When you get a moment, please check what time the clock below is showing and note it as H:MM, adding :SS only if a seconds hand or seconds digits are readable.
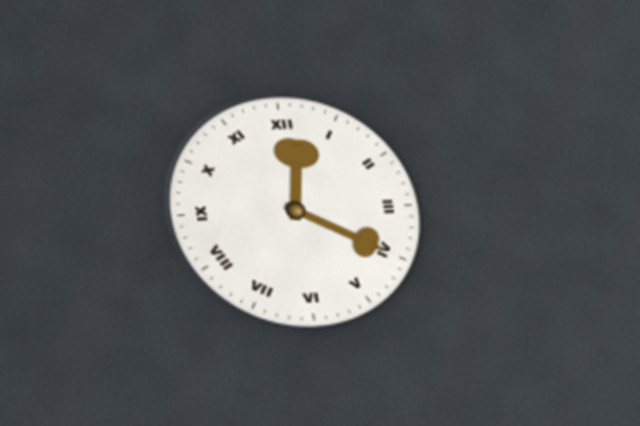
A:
12:20
